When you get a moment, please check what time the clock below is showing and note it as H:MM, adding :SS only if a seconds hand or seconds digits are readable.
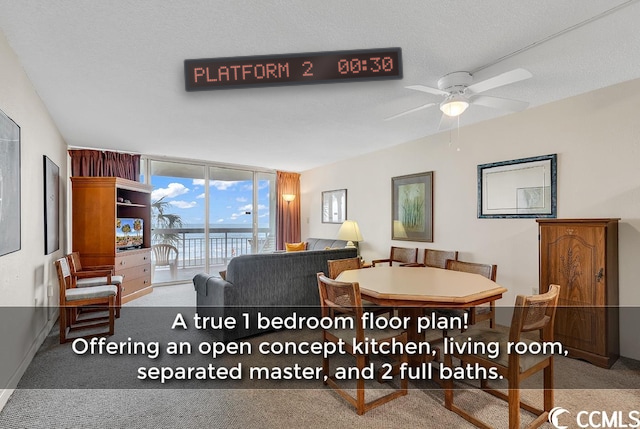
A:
0:30
